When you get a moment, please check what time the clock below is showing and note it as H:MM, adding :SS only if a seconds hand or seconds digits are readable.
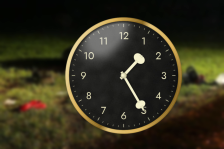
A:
1:25
